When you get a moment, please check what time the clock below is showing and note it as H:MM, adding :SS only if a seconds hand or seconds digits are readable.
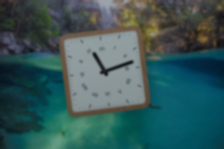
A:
11:13
